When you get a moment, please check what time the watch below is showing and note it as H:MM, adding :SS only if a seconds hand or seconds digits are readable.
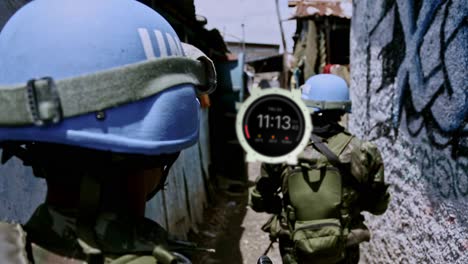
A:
11:13
